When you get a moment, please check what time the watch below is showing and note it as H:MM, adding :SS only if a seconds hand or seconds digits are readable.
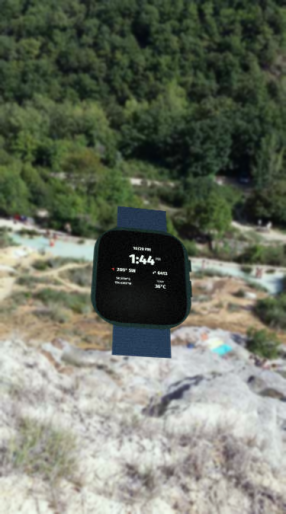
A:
1:44
